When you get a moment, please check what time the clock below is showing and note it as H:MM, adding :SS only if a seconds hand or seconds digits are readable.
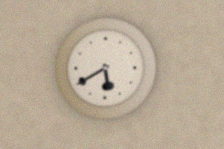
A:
5:40
